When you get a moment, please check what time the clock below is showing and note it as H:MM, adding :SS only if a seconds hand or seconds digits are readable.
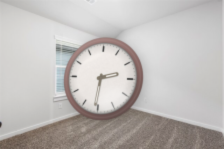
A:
2:31
